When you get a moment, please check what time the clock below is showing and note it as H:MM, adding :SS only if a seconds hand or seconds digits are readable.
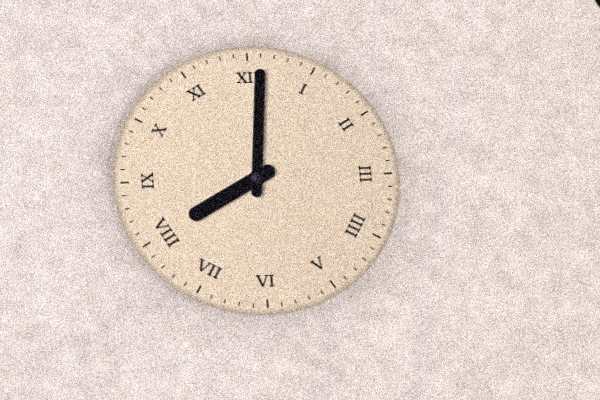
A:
8:01
